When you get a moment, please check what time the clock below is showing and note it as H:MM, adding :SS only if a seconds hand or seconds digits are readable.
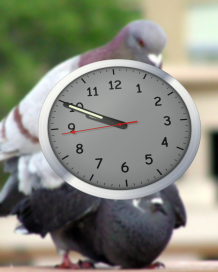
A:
9:49:44
